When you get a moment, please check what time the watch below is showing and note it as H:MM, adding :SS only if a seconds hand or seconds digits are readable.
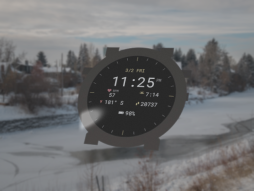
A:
11:25
